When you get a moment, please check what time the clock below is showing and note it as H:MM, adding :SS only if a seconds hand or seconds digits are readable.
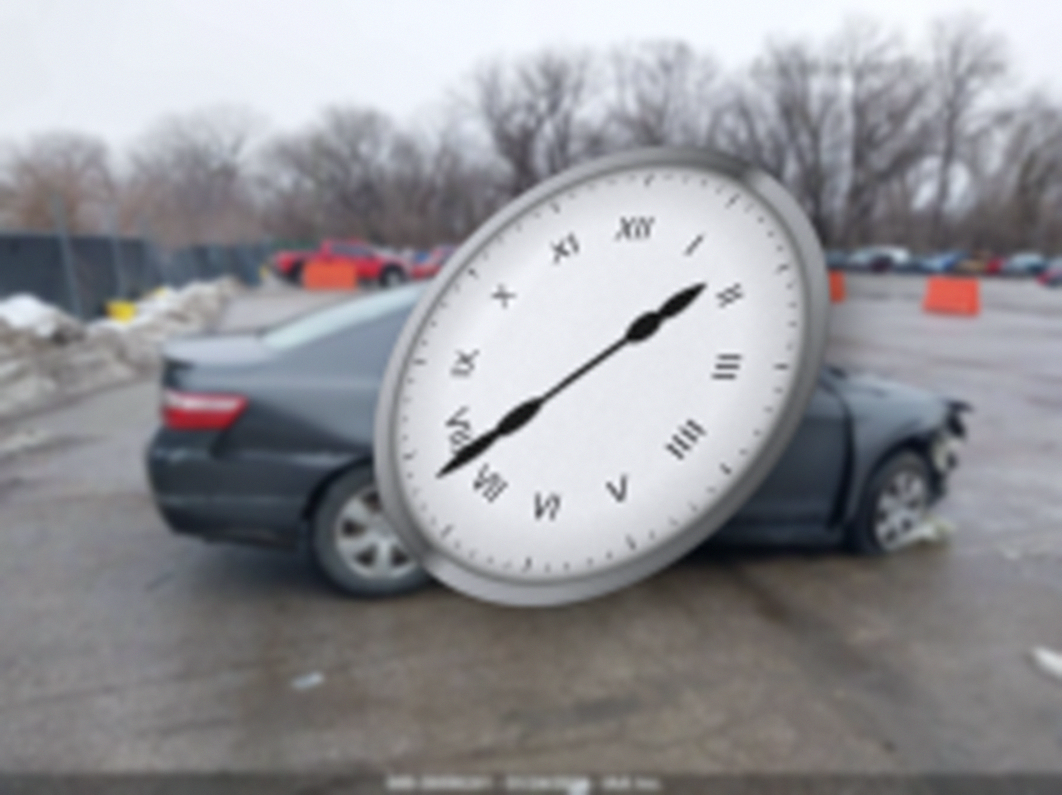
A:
1:38
